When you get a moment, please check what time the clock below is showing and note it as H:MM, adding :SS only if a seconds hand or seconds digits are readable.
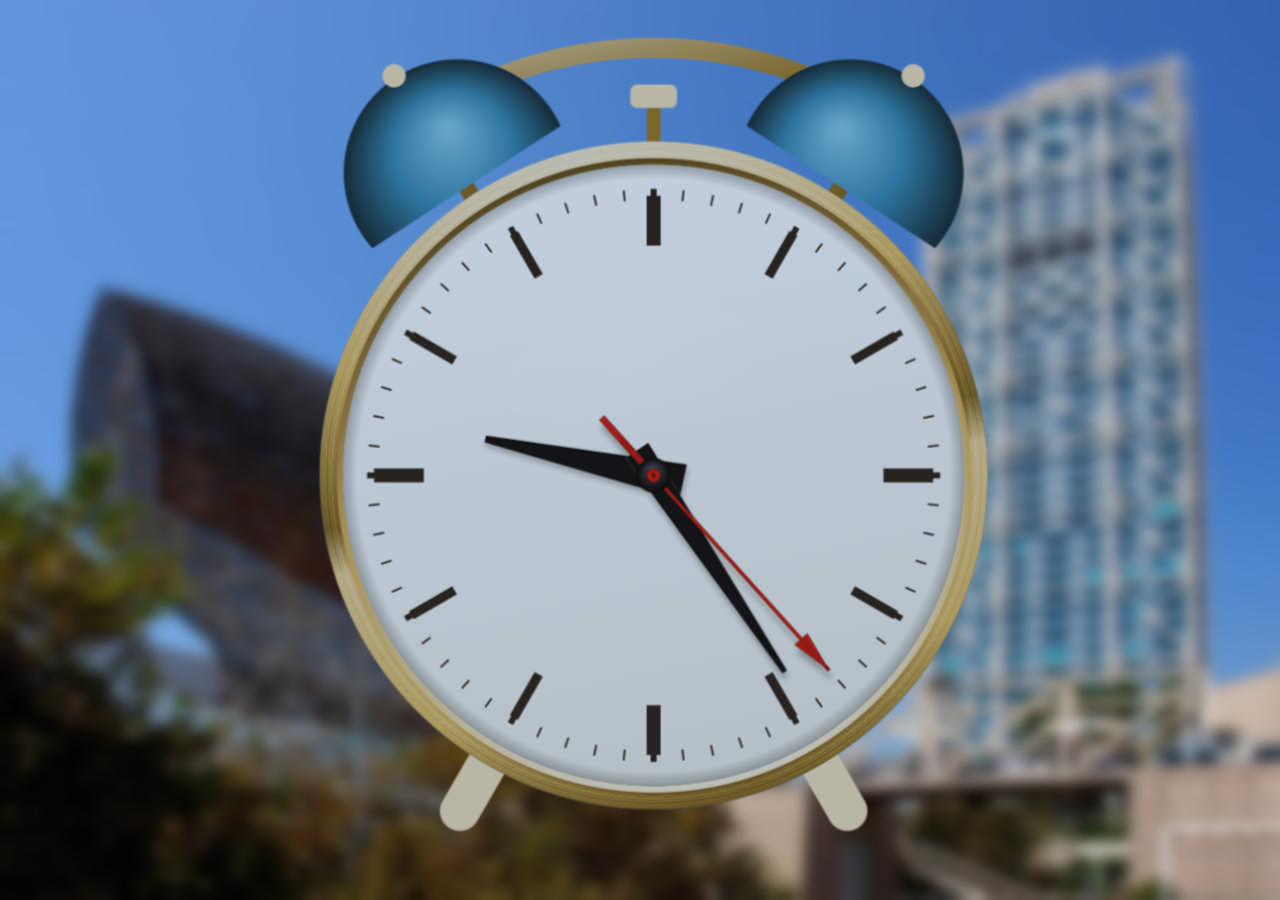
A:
9:24:23
